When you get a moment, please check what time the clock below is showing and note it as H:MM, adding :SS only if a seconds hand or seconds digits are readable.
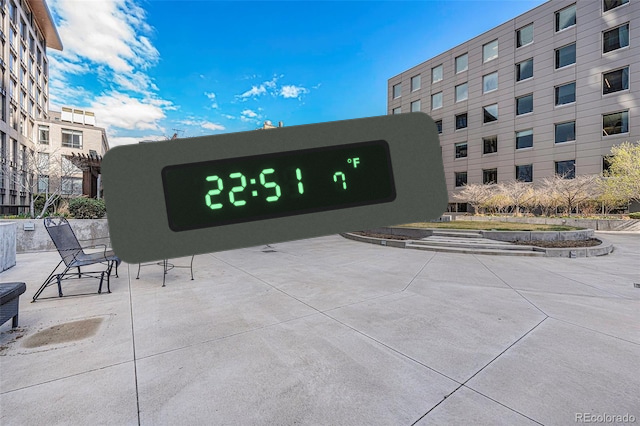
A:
22:51
